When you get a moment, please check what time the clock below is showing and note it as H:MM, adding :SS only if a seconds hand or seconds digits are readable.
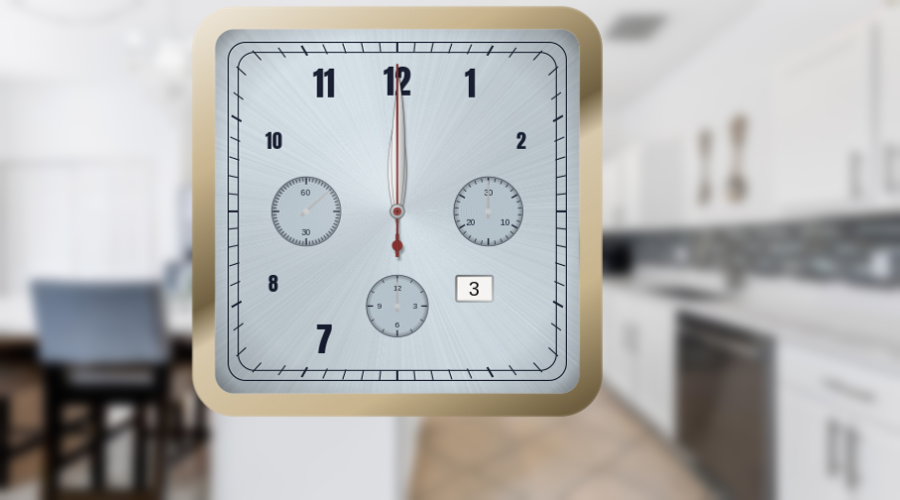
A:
12:00:08
